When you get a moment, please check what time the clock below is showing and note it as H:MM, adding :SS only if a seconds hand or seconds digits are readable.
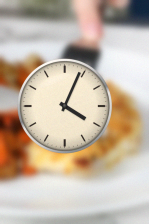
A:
4:04
